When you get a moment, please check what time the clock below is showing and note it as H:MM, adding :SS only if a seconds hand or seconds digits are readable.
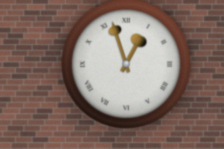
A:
12:57
